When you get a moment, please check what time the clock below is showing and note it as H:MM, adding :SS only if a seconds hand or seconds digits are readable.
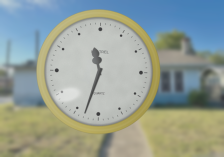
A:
11:33
